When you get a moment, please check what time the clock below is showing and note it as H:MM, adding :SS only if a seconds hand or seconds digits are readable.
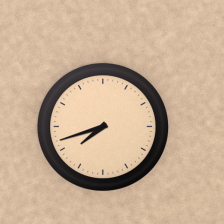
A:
7:42
